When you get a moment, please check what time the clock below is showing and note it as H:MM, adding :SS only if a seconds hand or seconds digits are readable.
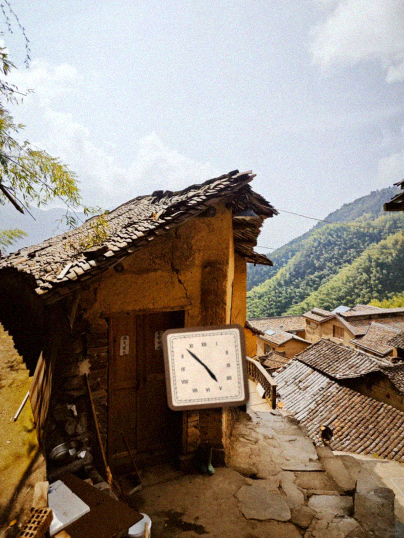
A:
4:53
